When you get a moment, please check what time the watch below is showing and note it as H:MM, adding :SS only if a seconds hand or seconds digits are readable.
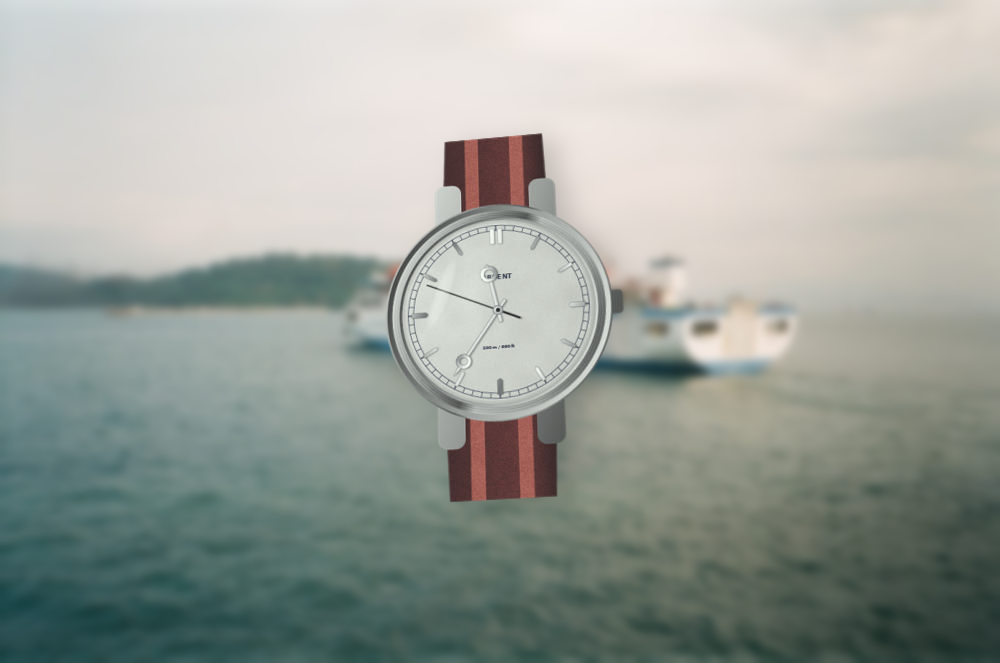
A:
11:35:49
